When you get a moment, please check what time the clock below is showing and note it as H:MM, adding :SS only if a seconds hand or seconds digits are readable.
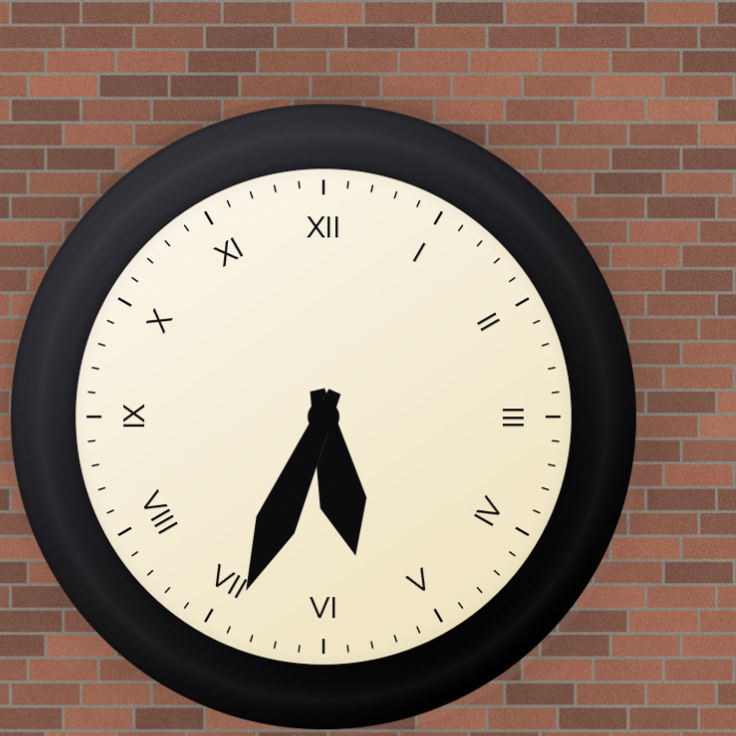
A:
5:34
